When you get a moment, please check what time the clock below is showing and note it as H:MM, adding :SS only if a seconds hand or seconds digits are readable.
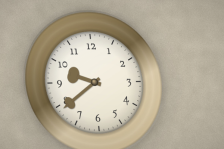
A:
9:39
